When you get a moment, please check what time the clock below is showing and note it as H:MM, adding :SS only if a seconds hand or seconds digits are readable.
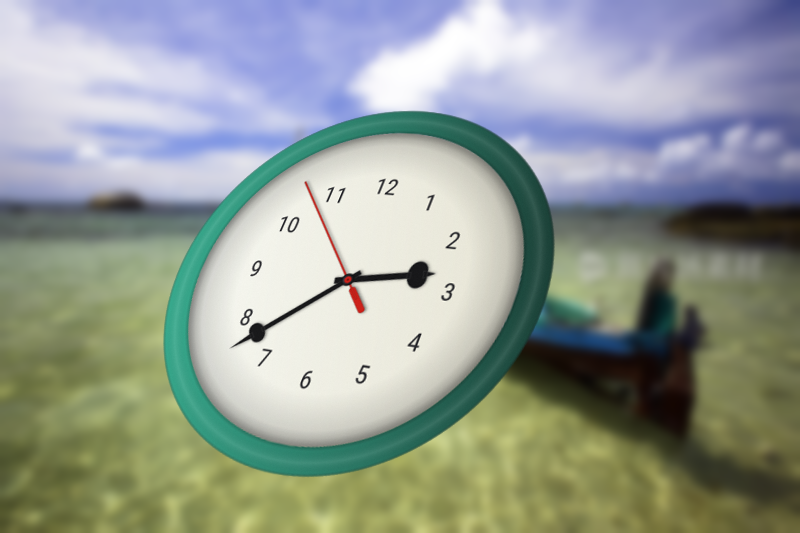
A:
2:37:53
